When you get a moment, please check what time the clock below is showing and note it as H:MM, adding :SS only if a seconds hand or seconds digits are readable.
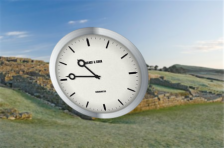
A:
10:46
